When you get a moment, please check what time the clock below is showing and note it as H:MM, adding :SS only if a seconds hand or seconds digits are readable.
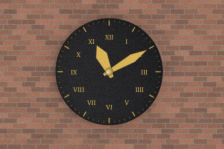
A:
11:10
